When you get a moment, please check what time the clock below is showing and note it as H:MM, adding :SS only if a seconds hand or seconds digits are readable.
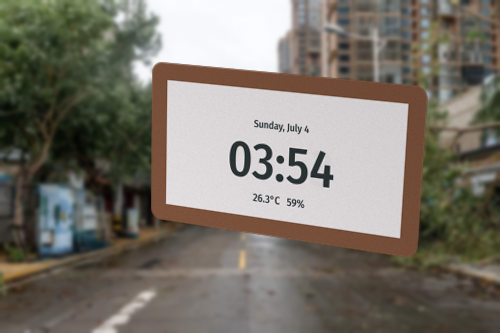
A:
3:54
